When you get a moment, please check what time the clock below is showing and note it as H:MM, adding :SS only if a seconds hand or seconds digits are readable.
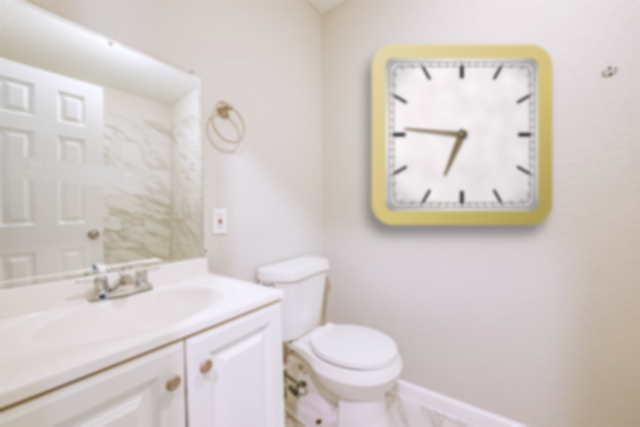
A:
6:46
